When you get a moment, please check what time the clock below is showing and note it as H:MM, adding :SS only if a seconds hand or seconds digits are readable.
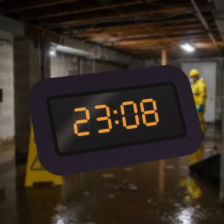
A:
23:08
